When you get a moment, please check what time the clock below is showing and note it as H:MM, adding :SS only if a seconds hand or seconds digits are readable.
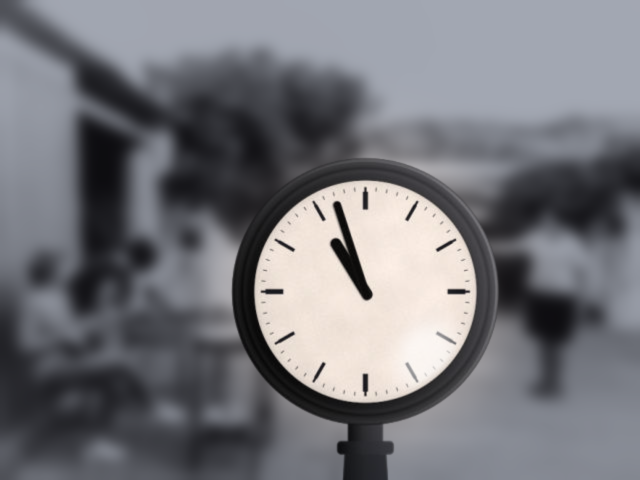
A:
10:57
